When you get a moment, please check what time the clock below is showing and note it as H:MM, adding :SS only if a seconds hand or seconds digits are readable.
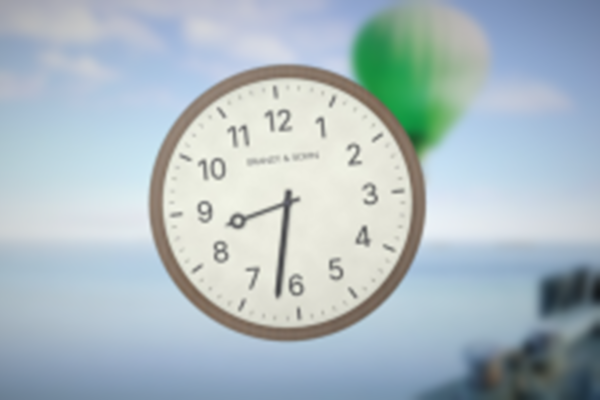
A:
8:32
